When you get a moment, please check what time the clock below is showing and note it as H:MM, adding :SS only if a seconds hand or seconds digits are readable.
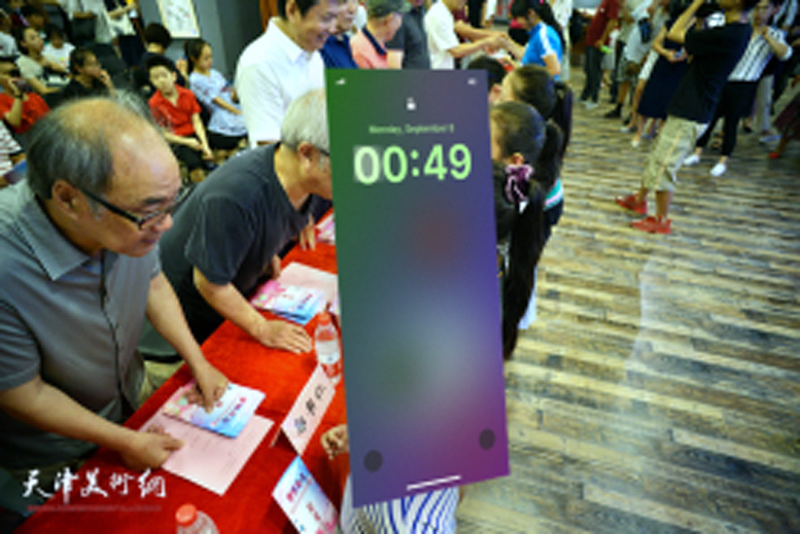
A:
0:49
